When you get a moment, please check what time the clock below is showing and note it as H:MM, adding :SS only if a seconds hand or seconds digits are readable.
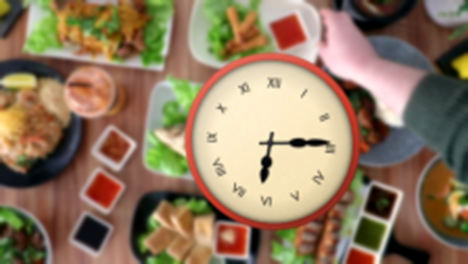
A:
6:14
